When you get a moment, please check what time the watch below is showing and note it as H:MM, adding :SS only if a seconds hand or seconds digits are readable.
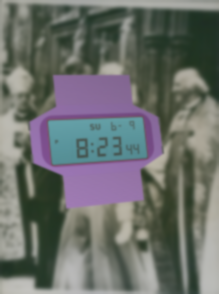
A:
8:23
